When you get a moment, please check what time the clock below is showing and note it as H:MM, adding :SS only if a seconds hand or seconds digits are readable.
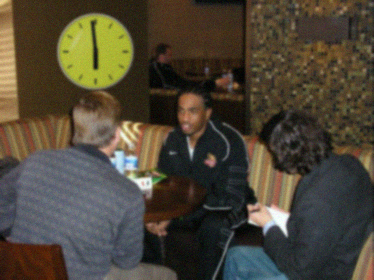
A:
5:59
